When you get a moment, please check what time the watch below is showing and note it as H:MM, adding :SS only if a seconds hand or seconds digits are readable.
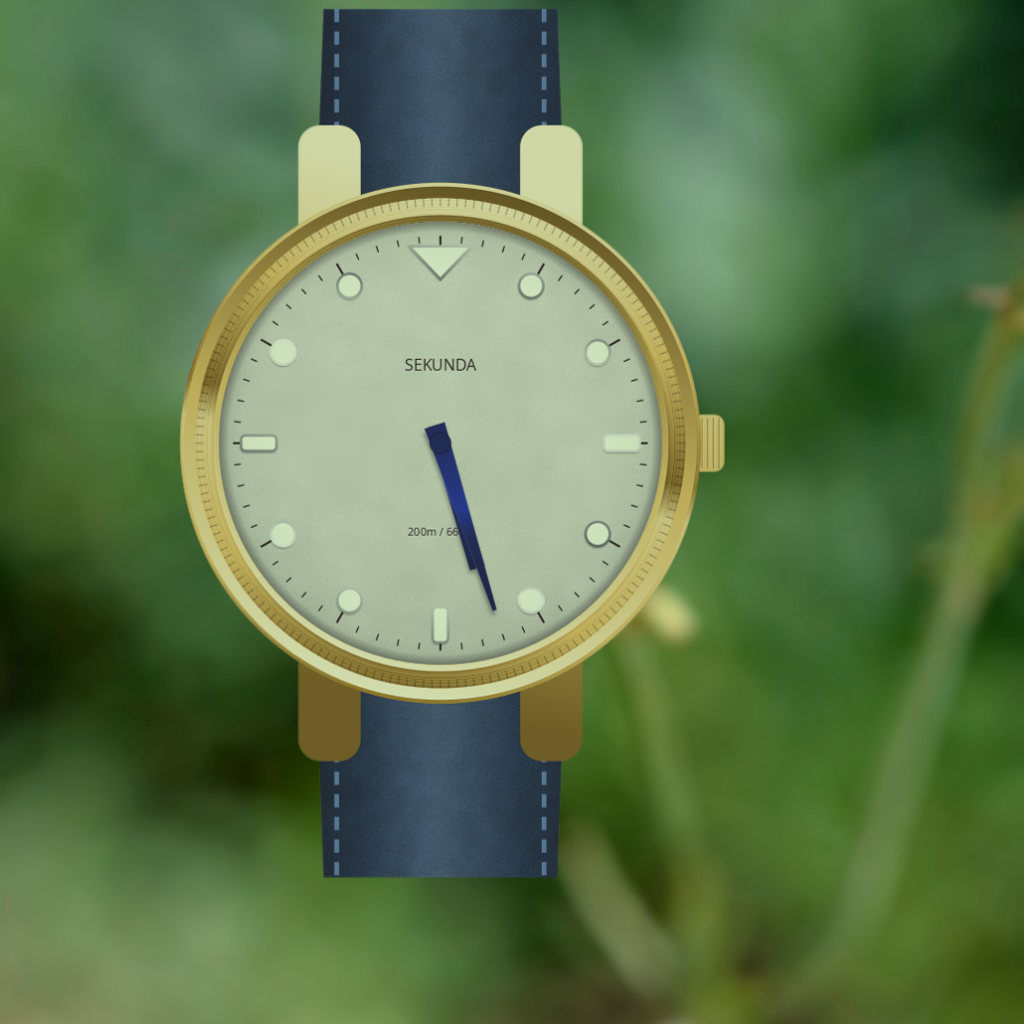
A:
5:27
